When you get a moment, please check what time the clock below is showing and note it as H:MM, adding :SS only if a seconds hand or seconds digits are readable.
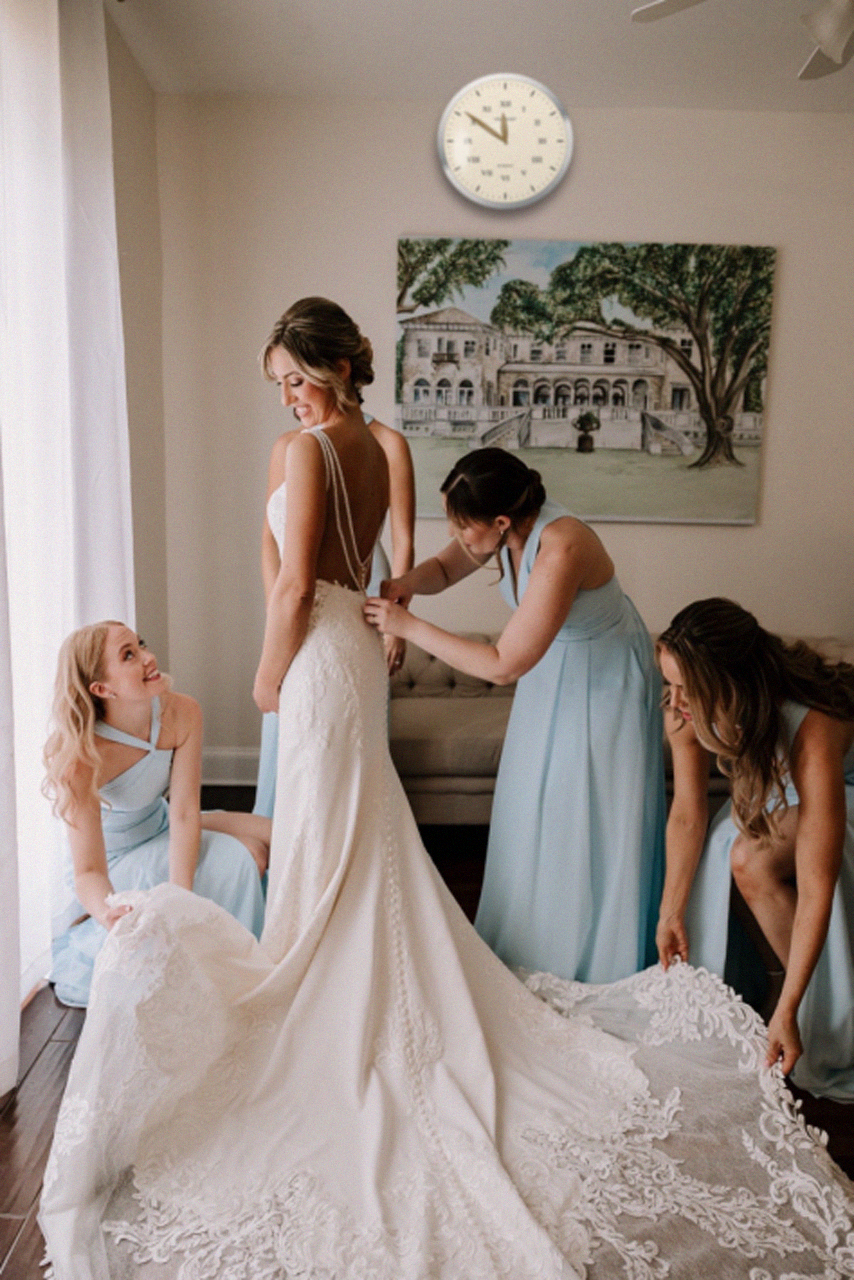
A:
11:51
